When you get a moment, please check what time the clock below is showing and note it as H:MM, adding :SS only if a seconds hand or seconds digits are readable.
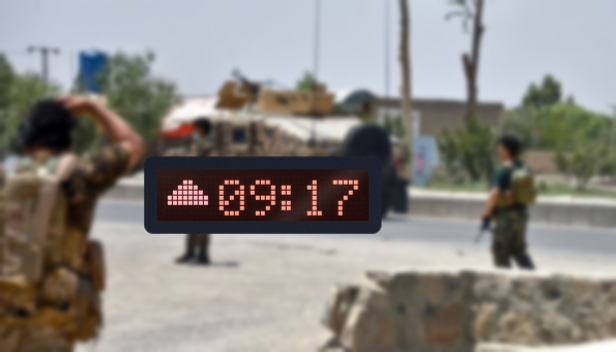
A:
9:17
